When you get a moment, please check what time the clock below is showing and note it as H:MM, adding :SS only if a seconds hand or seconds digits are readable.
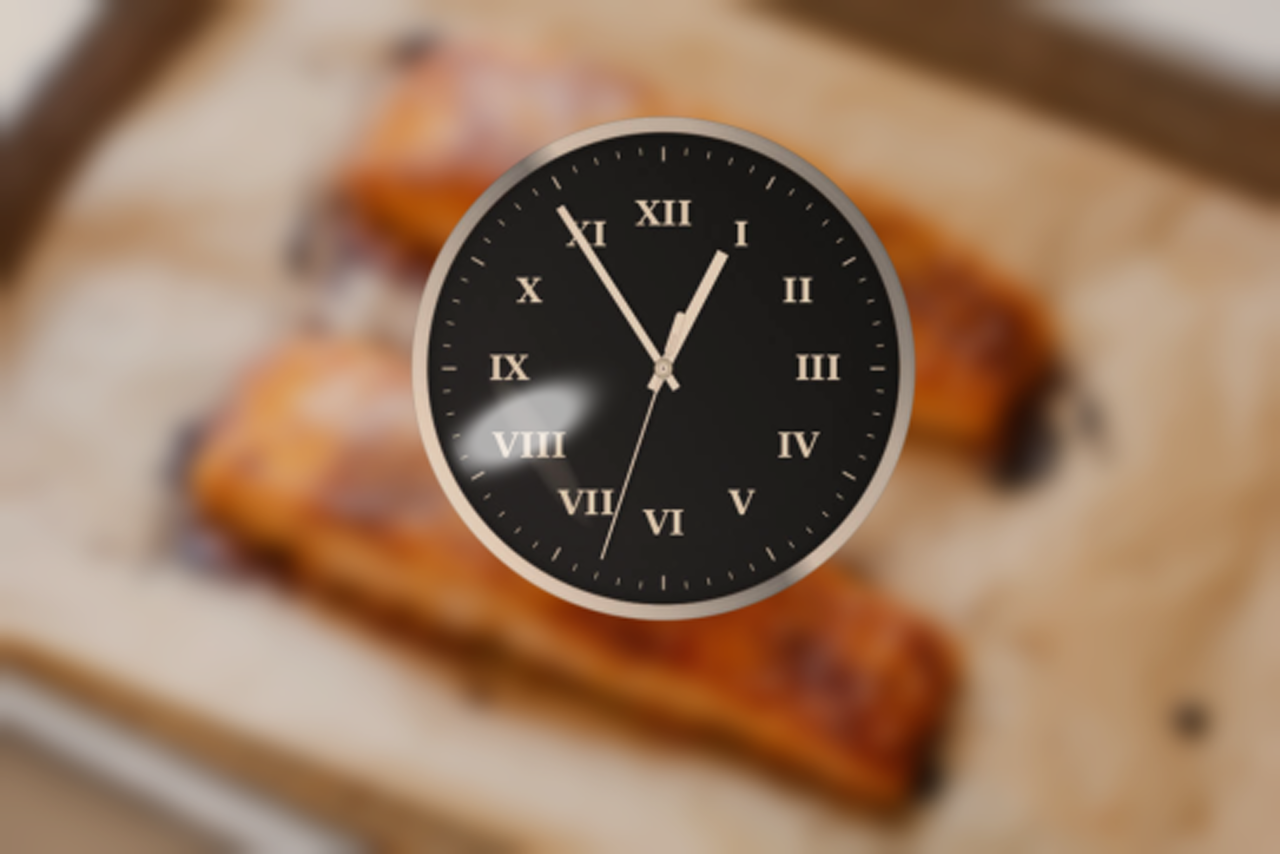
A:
12:54:33
